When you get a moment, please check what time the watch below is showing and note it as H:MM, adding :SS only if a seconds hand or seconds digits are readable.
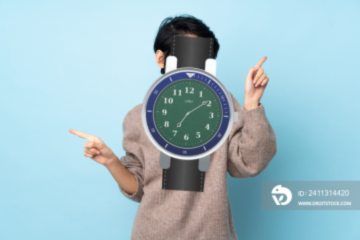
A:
7:09
